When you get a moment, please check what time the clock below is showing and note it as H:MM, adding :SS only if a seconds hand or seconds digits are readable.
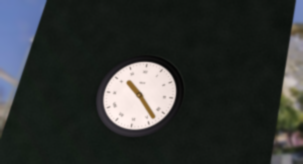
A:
10:23
